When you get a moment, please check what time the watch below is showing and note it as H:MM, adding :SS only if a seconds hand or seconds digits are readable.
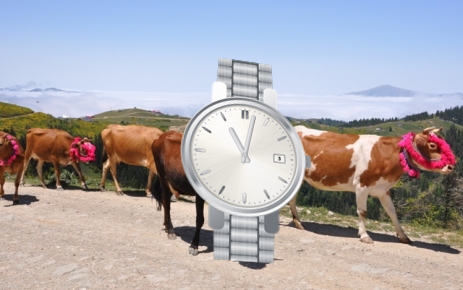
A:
11:02
